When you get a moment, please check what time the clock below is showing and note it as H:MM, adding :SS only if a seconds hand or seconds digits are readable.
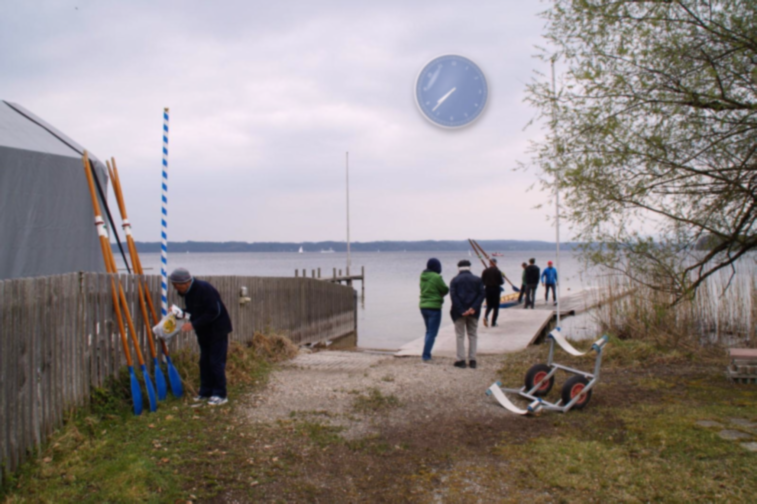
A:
7:37
